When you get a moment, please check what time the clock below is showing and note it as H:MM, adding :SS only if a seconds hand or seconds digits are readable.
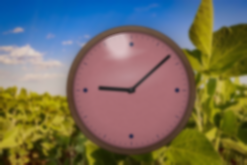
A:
9:08
